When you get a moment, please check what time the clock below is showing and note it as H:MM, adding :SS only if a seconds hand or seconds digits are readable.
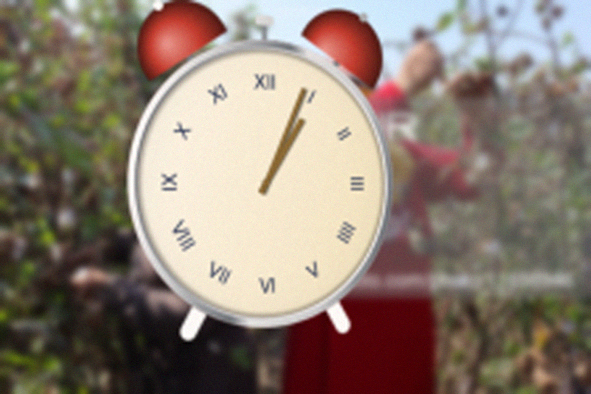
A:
1:04
